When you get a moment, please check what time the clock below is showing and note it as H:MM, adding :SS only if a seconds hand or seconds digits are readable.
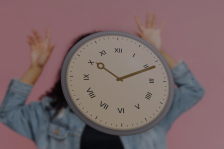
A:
10:11
